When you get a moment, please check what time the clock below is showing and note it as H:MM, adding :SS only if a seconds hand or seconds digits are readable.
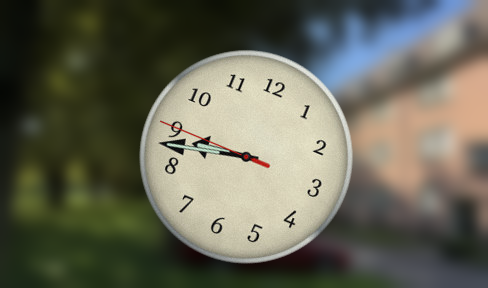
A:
8:42:45
